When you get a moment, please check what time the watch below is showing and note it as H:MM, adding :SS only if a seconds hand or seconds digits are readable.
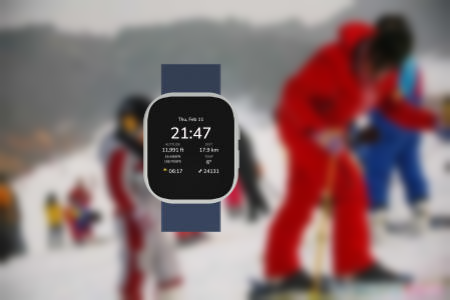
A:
21:47
